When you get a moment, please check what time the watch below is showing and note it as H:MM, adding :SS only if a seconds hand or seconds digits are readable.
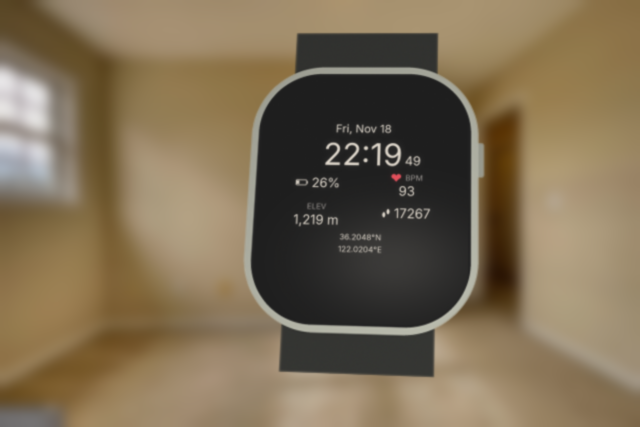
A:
22:19:49
